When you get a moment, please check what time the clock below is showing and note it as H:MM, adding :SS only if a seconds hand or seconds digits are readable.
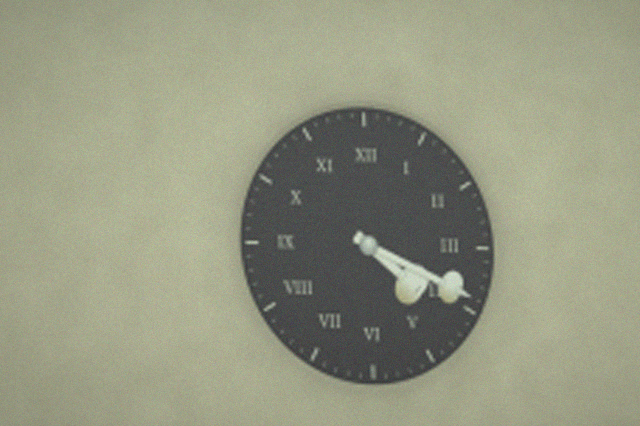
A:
4:19
